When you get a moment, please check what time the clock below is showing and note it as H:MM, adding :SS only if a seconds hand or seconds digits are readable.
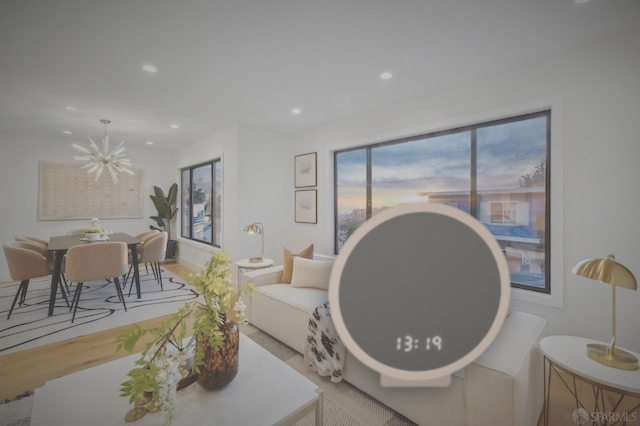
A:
13:19
